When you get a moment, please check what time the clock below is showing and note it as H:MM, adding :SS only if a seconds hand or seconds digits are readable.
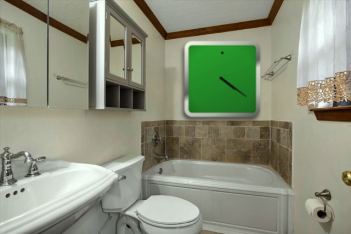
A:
4:21
